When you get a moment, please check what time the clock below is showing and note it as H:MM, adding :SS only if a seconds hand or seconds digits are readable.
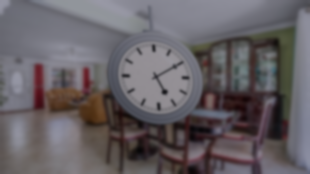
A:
5:10
